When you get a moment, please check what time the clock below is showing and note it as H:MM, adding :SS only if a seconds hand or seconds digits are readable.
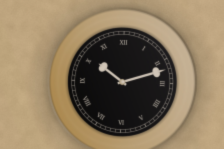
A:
10:12
